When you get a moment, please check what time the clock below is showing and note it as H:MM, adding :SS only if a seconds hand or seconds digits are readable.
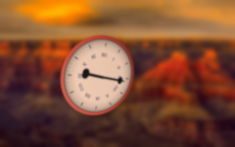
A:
9:16
